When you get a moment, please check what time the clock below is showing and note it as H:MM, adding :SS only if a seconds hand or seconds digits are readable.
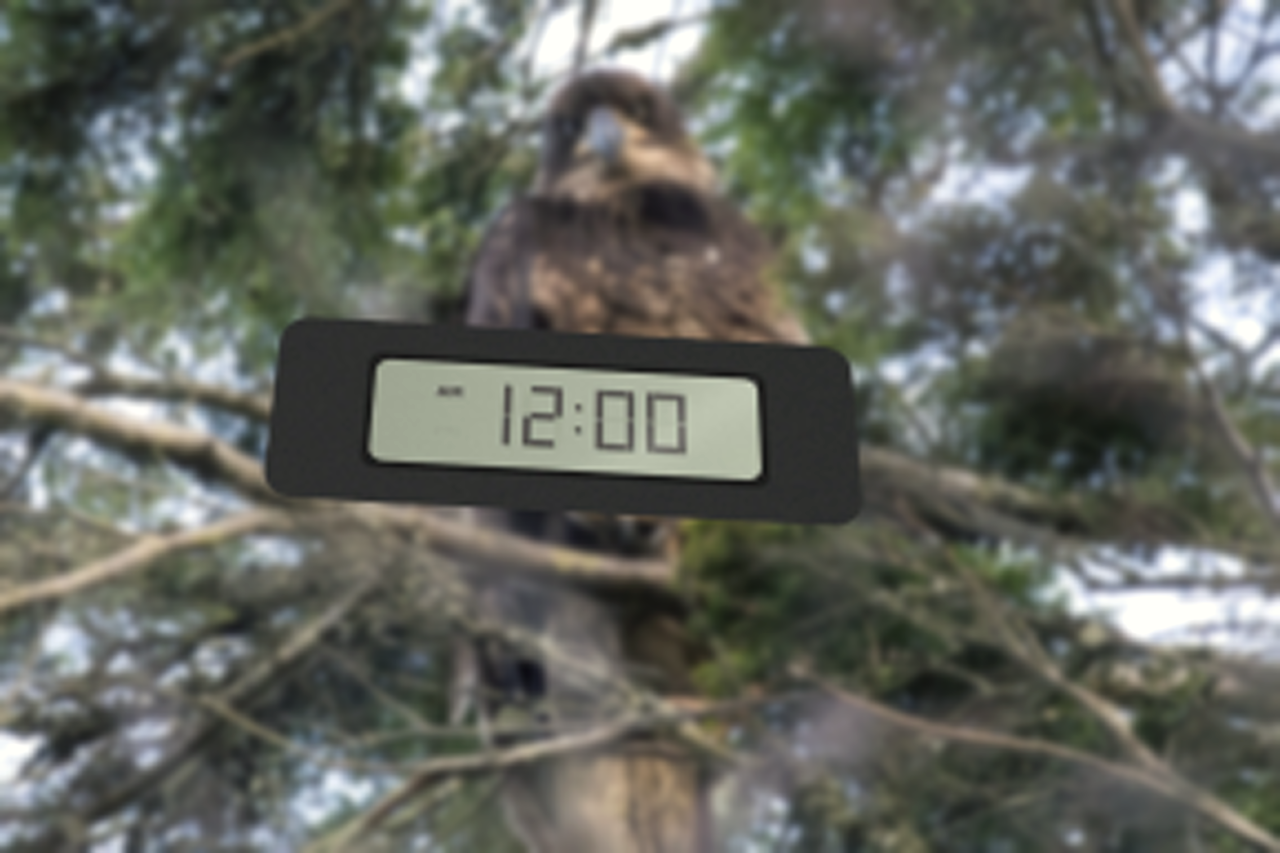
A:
12:00
